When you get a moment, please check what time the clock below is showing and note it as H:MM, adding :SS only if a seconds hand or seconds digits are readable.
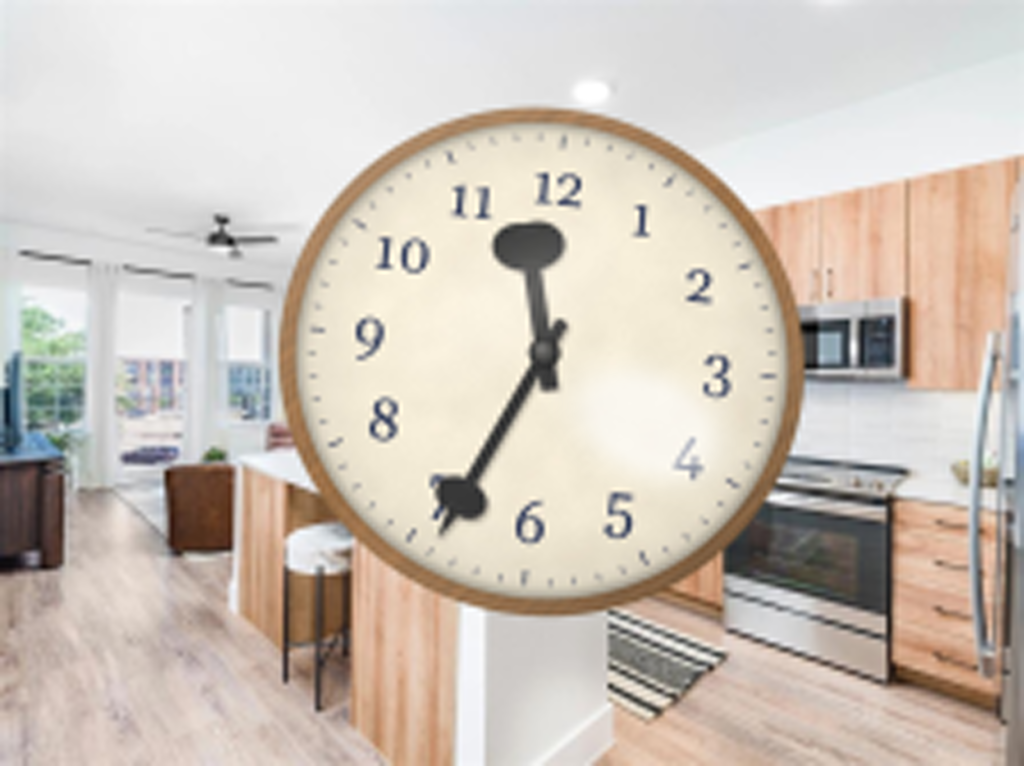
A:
11:34
